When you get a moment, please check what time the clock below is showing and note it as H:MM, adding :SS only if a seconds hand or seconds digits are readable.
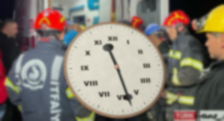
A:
11:28
